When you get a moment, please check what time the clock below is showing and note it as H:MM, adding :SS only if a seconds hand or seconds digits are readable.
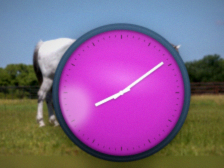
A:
8:09
